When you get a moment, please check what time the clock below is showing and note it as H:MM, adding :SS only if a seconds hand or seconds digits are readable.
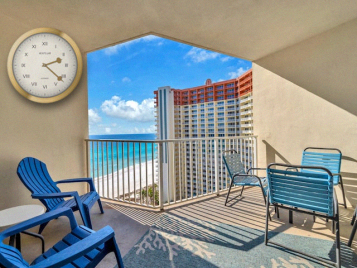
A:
2:22
